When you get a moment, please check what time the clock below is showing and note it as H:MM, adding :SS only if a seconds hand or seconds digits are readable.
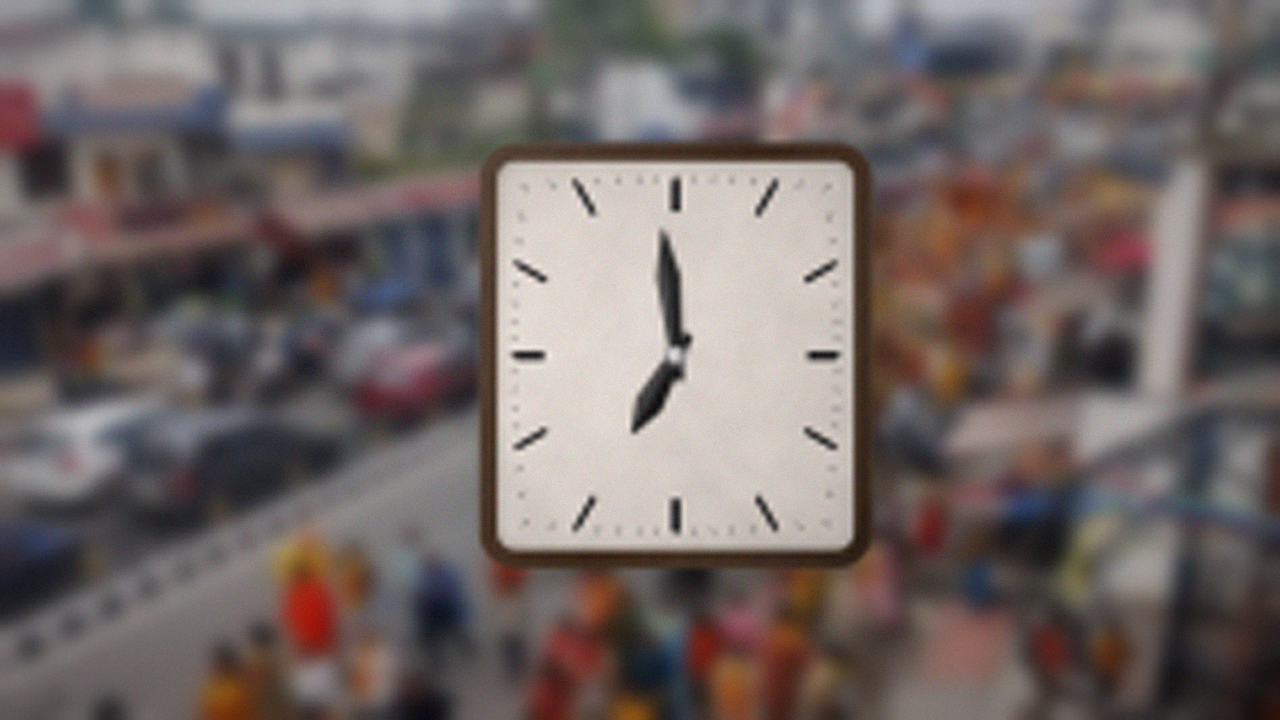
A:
6:59
